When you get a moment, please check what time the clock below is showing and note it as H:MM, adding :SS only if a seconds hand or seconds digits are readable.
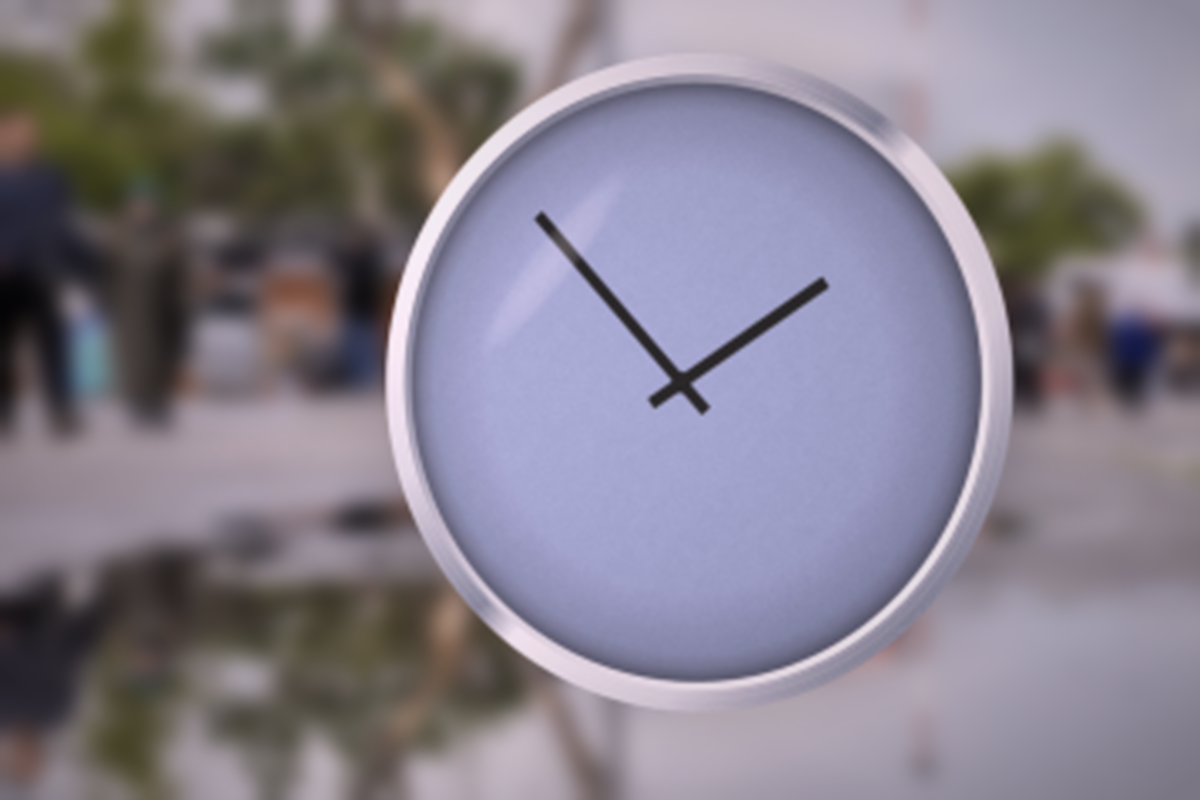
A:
1:53
